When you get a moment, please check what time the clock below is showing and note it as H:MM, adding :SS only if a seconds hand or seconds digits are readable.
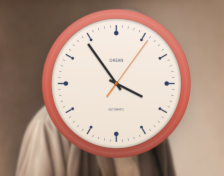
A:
3:54:06
